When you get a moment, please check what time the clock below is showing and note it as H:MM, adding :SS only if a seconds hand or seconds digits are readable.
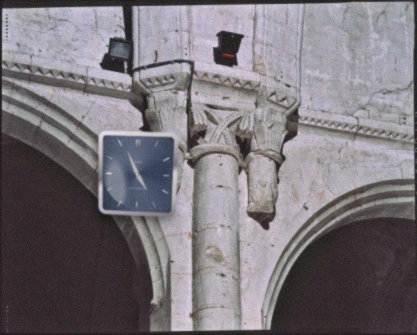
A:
4:56
